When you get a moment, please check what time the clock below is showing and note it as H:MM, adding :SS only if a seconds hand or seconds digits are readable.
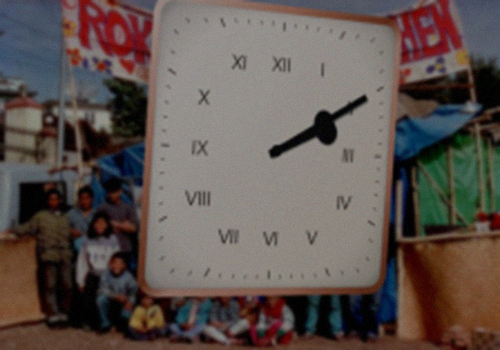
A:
2:10
